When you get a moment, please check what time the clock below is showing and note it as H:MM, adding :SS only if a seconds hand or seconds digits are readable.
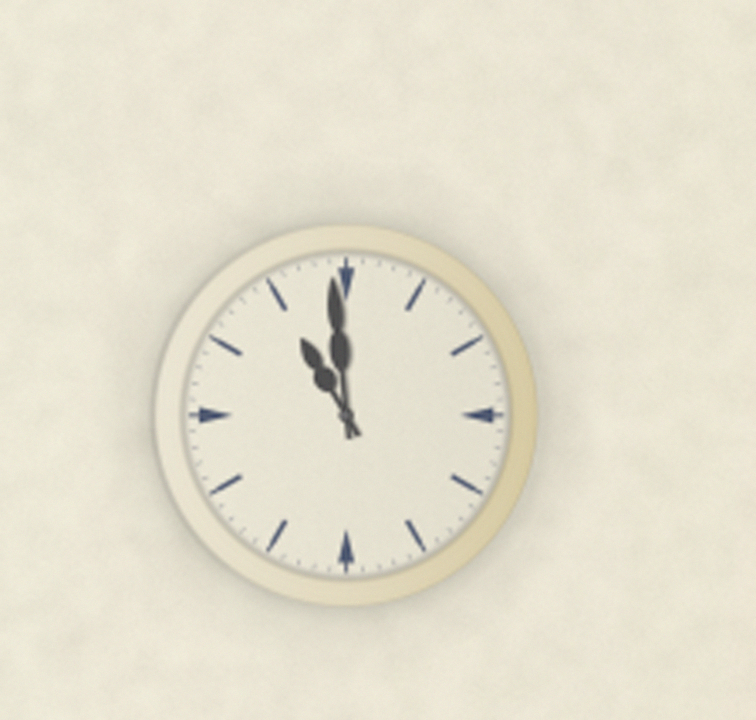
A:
10:59
